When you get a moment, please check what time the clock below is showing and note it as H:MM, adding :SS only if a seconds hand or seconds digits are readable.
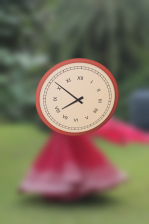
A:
7:51
